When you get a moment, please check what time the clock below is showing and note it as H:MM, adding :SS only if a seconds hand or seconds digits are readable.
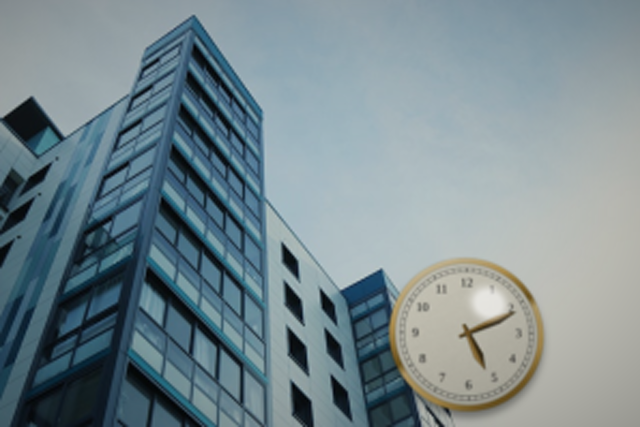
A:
5:11
